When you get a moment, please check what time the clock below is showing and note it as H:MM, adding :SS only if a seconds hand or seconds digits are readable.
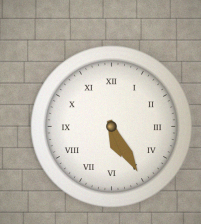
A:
5:25
